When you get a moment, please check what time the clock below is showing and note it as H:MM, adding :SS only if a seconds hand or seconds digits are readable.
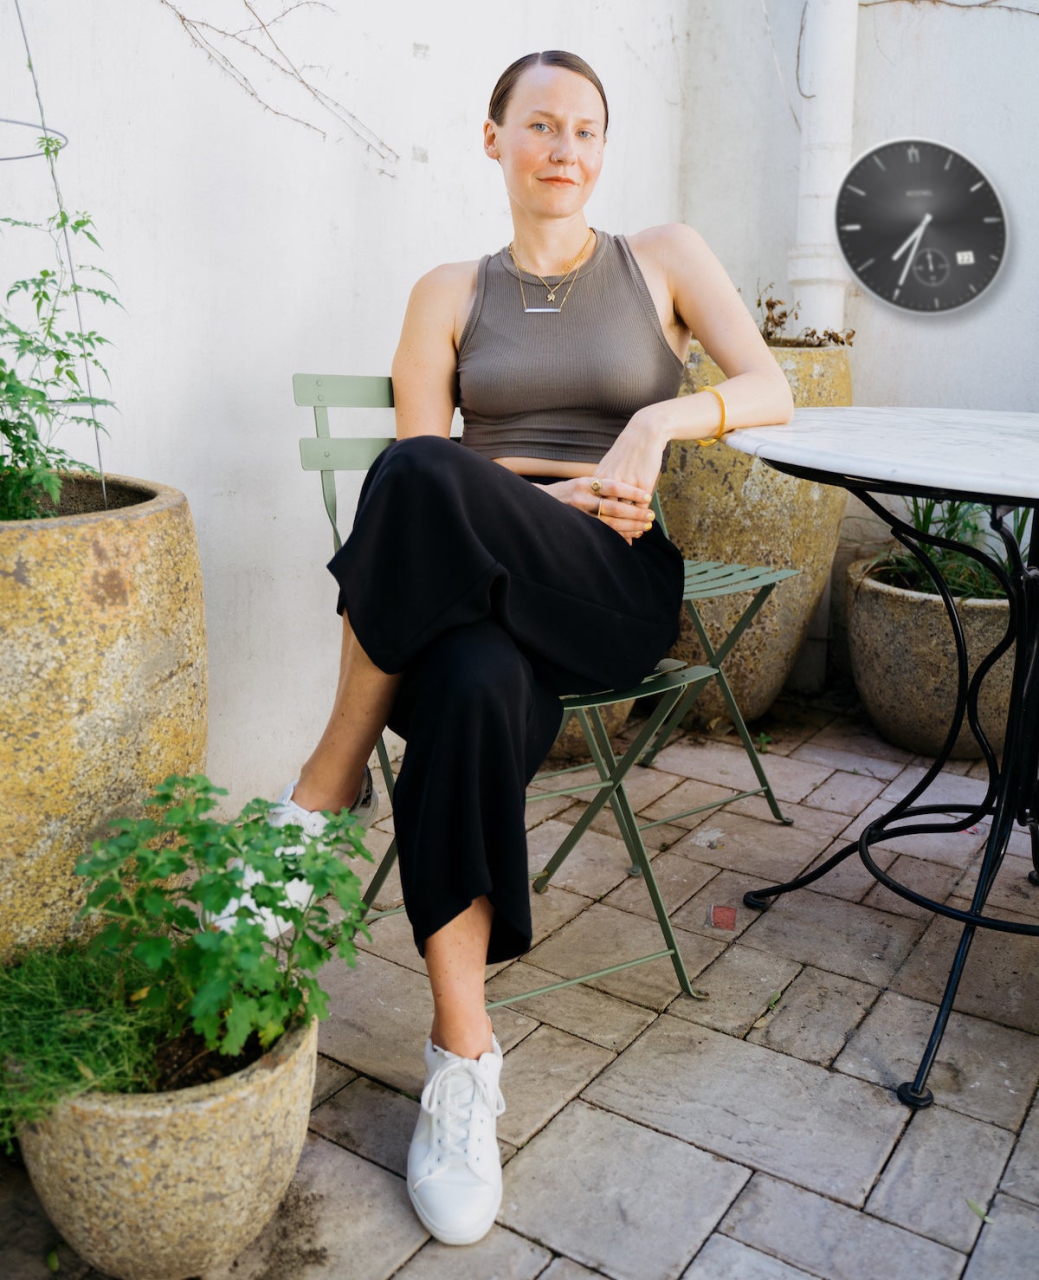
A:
7:35
